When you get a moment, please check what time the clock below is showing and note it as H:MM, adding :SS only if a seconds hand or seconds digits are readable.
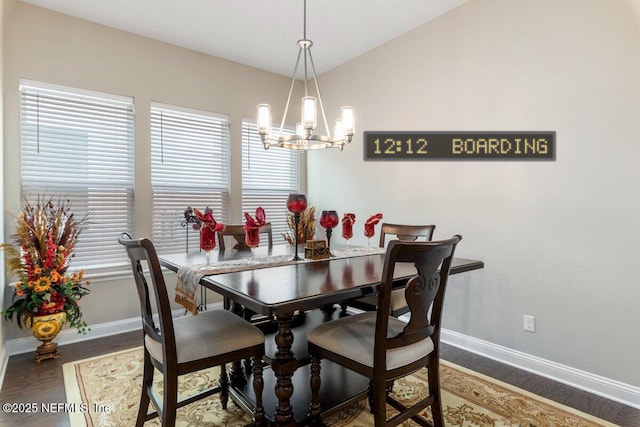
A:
12:12
